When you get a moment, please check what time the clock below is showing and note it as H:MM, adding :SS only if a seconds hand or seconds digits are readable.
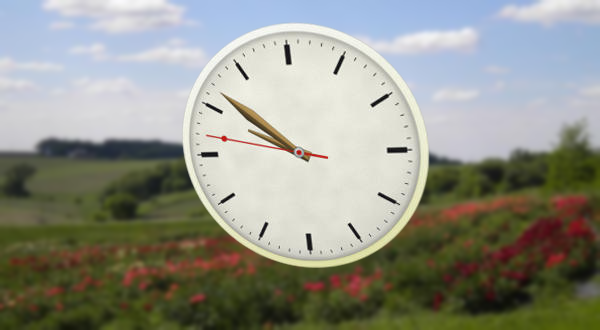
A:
9:51:47
